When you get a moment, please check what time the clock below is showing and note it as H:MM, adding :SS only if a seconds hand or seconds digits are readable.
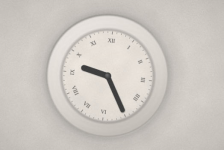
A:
9:25
